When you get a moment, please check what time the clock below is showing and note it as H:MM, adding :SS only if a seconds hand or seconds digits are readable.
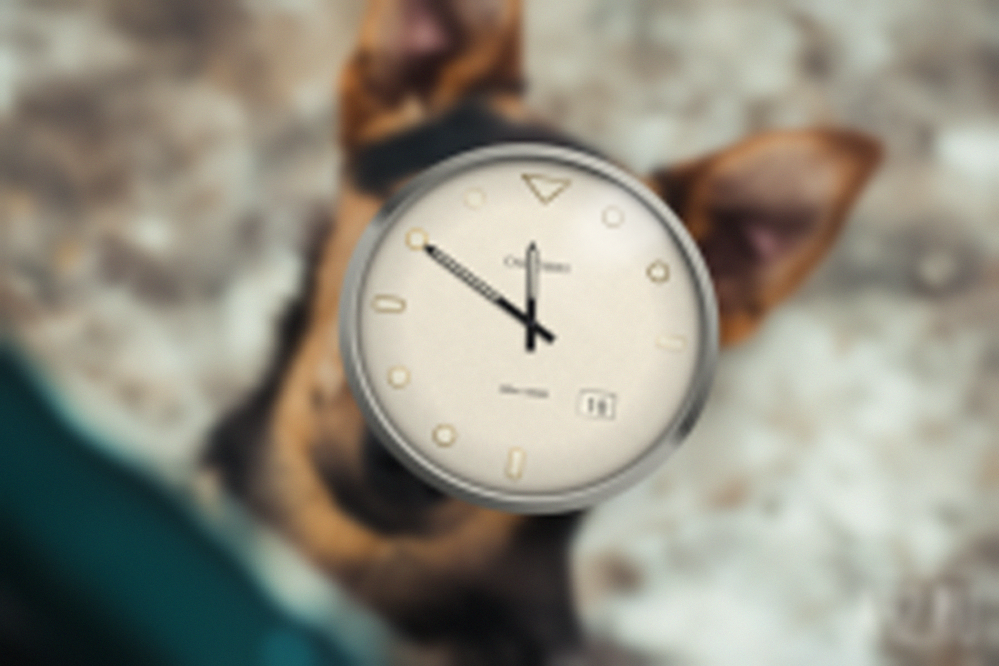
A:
11:50
